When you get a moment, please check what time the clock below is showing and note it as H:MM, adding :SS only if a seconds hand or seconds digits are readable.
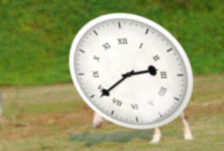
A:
2:39
